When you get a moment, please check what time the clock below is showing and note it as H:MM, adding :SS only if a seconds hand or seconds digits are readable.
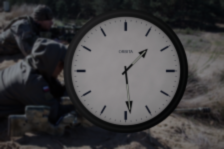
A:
1:29
